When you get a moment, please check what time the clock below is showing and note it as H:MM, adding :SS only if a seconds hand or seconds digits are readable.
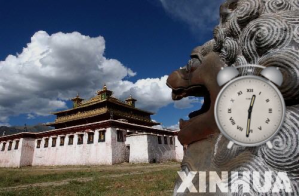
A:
12:31
